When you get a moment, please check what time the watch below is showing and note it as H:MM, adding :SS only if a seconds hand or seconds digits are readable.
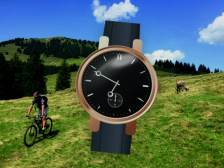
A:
6:49
